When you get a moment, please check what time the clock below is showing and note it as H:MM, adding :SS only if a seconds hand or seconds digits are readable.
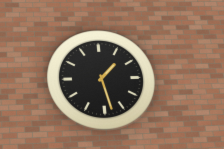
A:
1:28
